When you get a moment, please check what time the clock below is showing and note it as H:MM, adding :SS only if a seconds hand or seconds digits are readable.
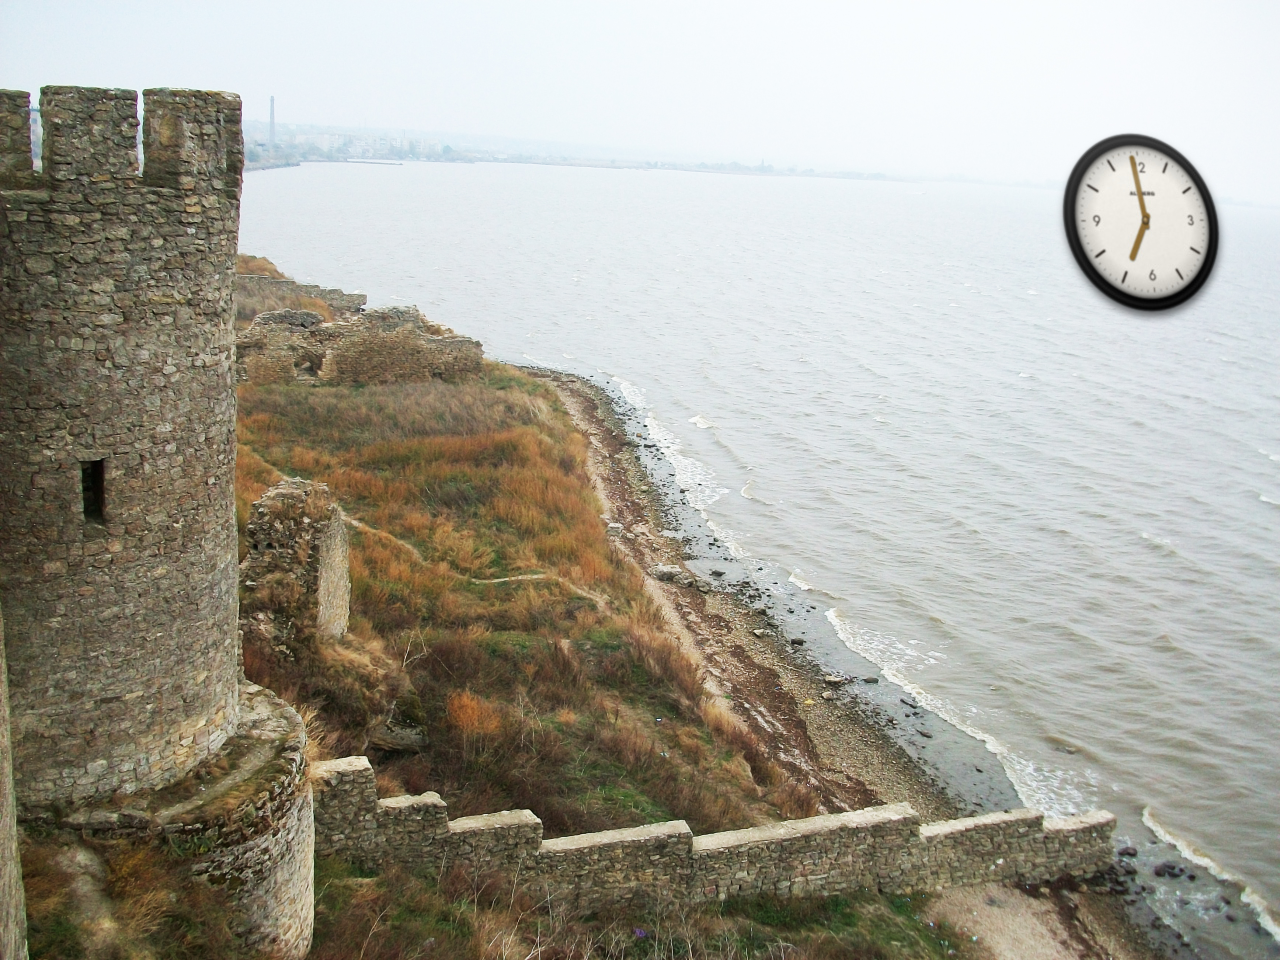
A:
6:59
